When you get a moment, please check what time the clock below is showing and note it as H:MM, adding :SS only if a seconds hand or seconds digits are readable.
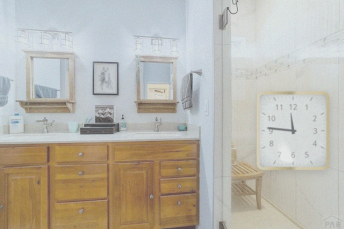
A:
11:46
